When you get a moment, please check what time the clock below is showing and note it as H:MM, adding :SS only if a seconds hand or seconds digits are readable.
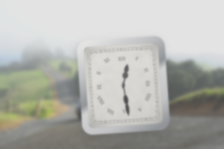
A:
12:29
